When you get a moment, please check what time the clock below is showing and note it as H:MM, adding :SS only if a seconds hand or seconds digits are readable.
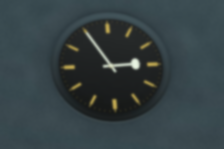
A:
2:55
